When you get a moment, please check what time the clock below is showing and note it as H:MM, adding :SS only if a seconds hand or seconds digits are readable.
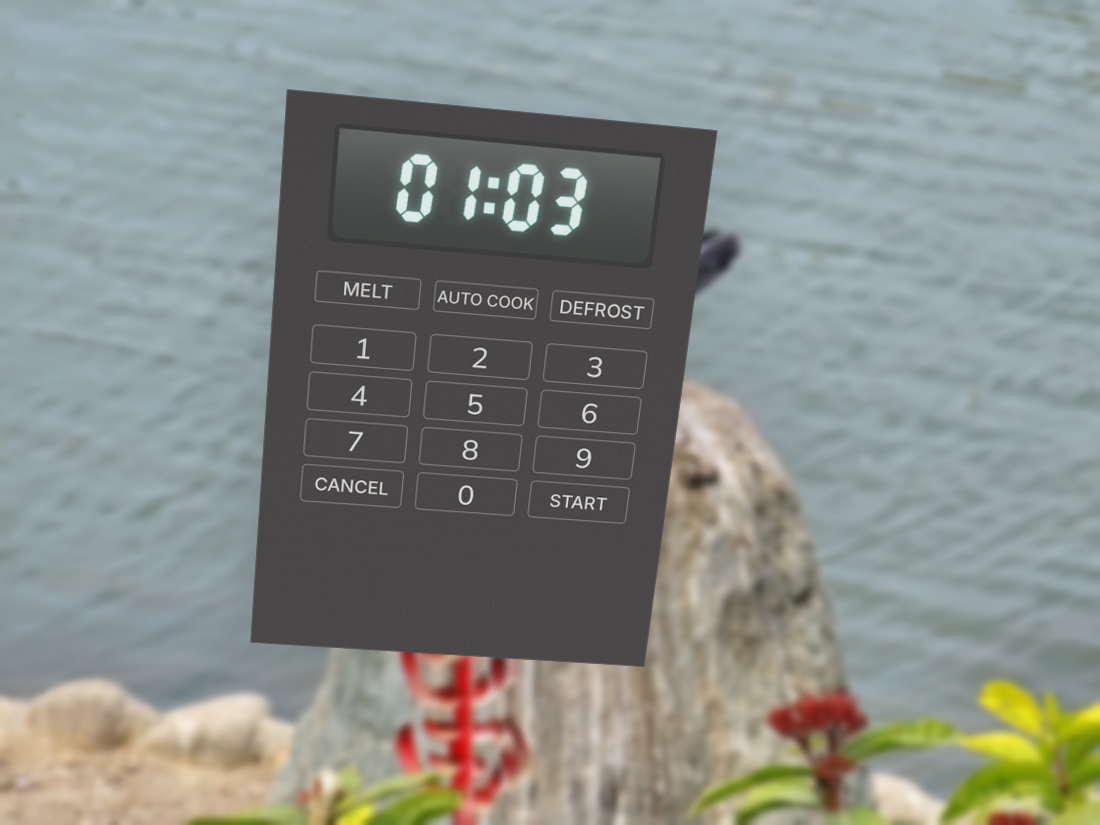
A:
1:03
